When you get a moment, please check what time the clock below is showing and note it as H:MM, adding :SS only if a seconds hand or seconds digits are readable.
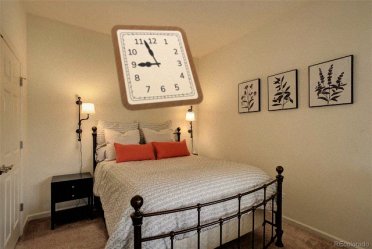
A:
8:57
